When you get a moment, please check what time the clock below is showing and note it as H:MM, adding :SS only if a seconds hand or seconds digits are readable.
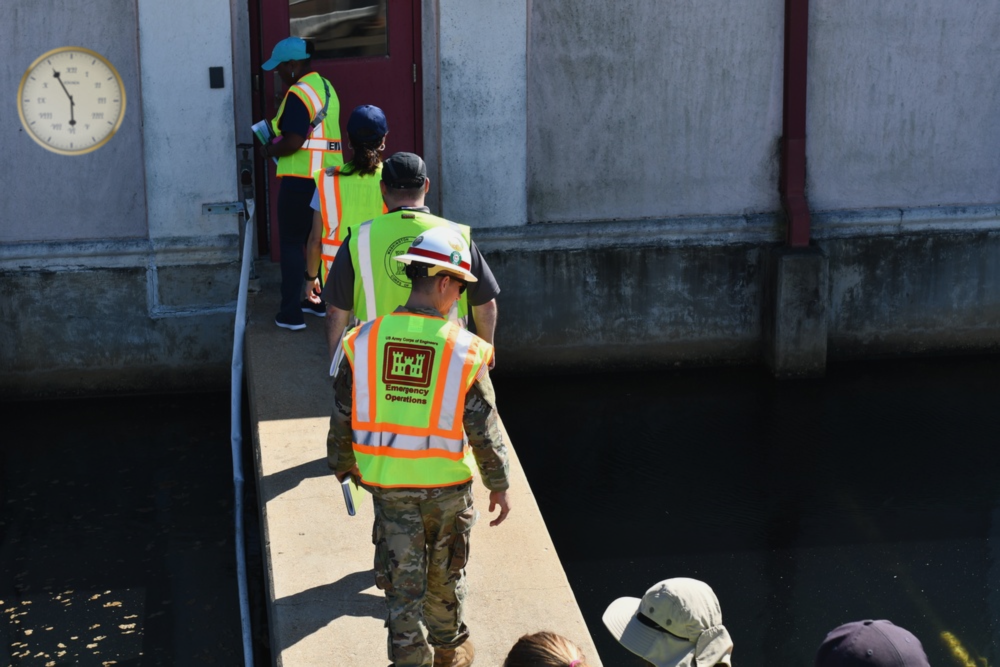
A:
5:55
